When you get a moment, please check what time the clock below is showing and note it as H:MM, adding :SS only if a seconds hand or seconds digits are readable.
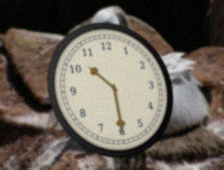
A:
10:30
